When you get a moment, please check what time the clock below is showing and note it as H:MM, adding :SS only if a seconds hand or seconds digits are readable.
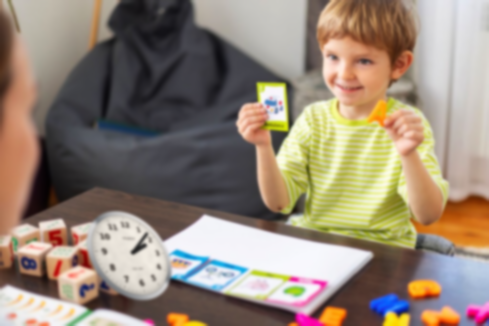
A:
2:08
